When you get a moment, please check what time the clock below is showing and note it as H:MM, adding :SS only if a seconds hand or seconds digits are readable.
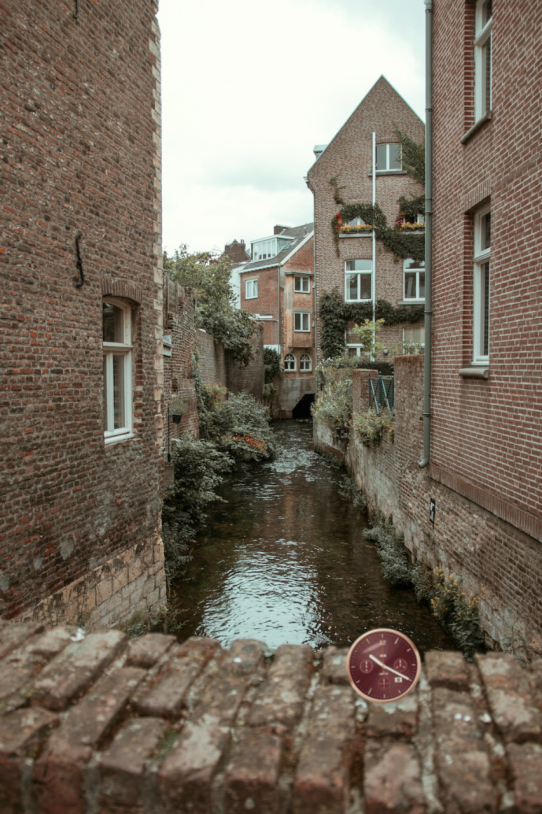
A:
10:20
